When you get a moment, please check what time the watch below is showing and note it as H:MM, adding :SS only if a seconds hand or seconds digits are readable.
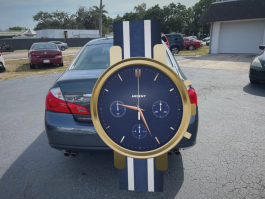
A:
9:26
